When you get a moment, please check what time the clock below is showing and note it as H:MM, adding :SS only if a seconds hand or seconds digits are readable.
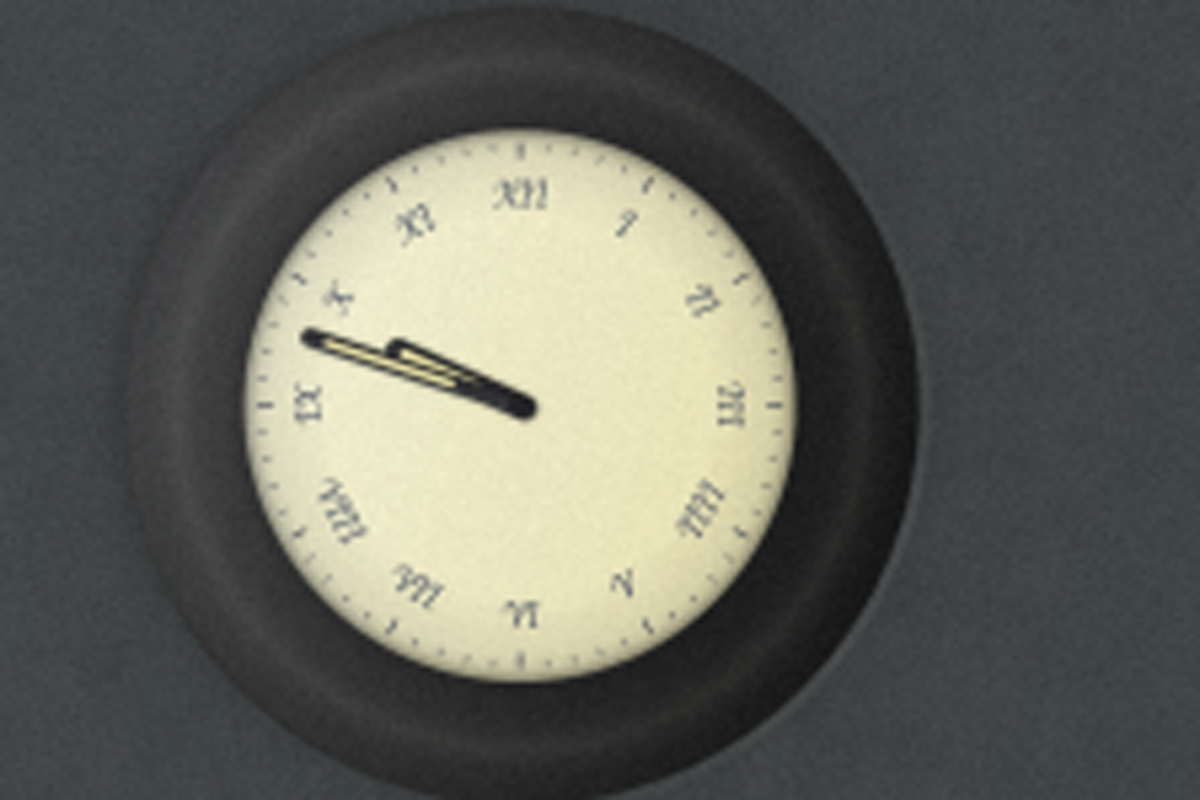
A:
9:48
